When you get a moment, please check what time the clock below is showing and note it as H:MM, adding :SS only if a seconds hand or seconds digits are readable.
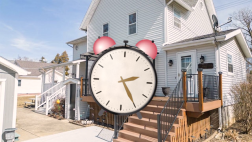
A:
2:25
